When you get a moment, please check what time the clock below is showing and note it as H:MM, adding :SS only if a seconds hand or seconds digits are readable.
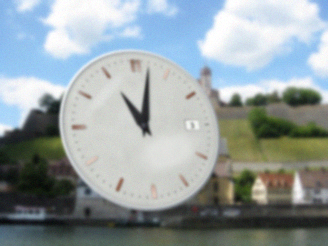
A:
11:02
